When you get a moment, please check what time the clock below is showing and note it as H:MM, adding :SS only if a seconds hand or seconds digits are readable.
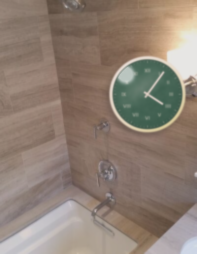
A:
4:06
